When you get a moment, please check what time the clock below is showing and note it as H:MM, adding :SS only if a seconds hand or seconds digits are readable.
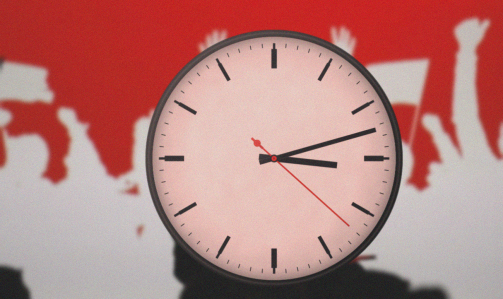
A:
3:12:22
